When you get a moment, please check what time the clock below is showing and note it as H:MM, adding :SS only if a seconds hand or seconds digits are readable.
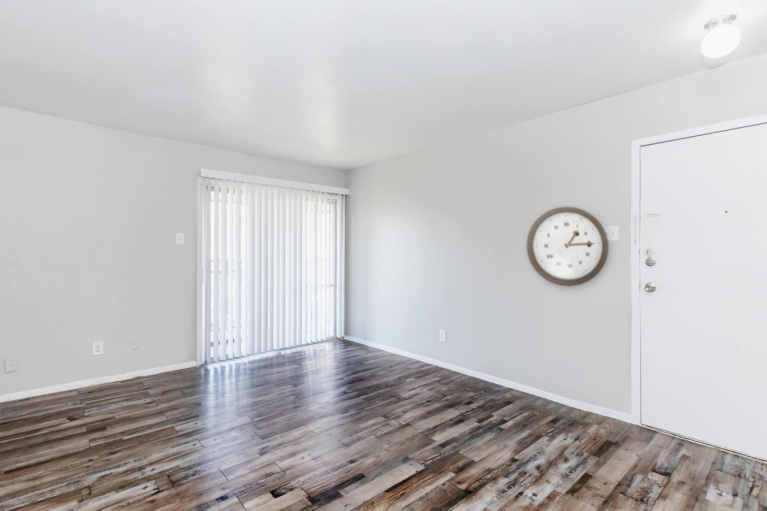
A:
1:15
